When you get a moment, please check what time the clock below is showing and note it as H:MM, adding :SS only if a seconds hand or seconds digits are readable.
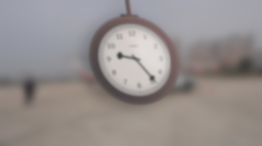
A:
9:24
